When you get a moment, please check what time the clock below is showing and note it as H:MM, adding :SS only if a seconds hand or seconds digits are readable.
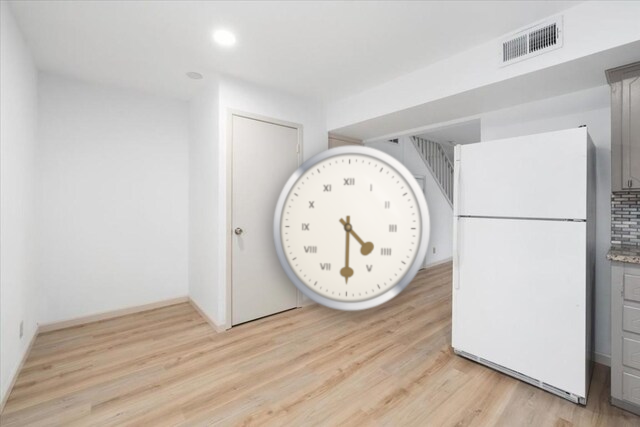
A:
4:30
